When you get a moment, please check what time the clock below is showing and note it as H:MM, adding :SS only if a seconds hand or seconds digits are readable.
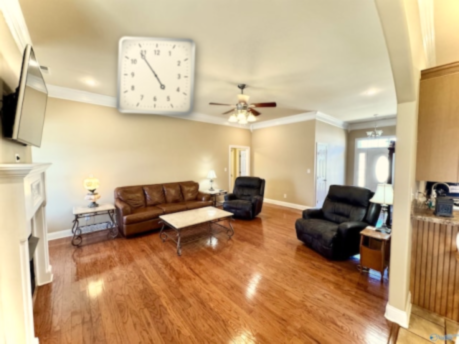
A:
4:54
